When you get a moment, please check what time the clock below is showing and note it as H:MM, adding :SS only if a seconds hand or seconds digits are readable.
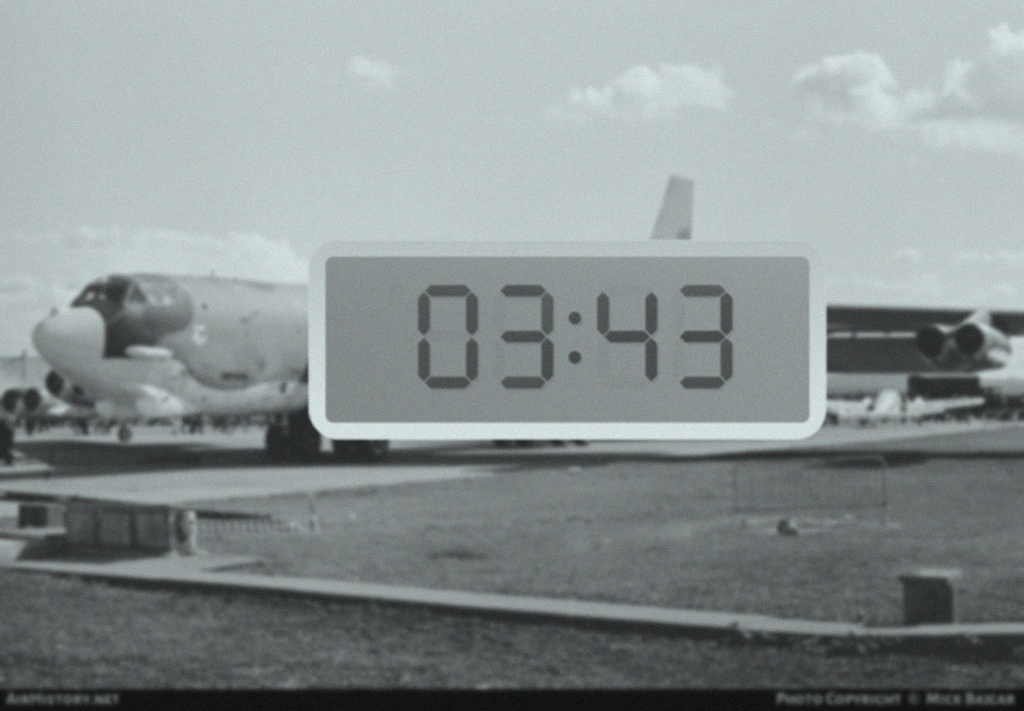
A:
3:43
